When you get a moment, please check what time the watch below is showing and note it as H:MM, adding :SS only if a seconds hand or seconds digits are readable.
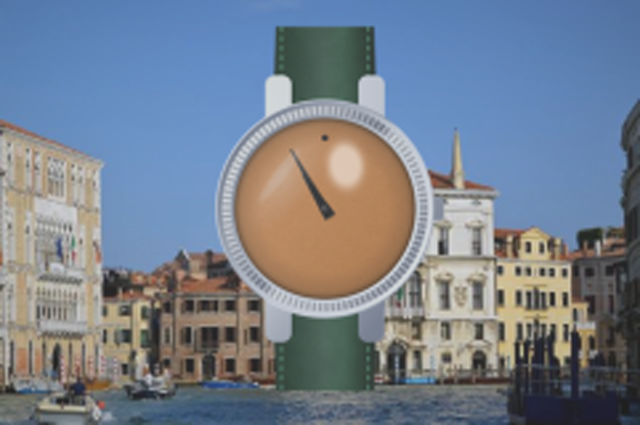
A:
10:55
